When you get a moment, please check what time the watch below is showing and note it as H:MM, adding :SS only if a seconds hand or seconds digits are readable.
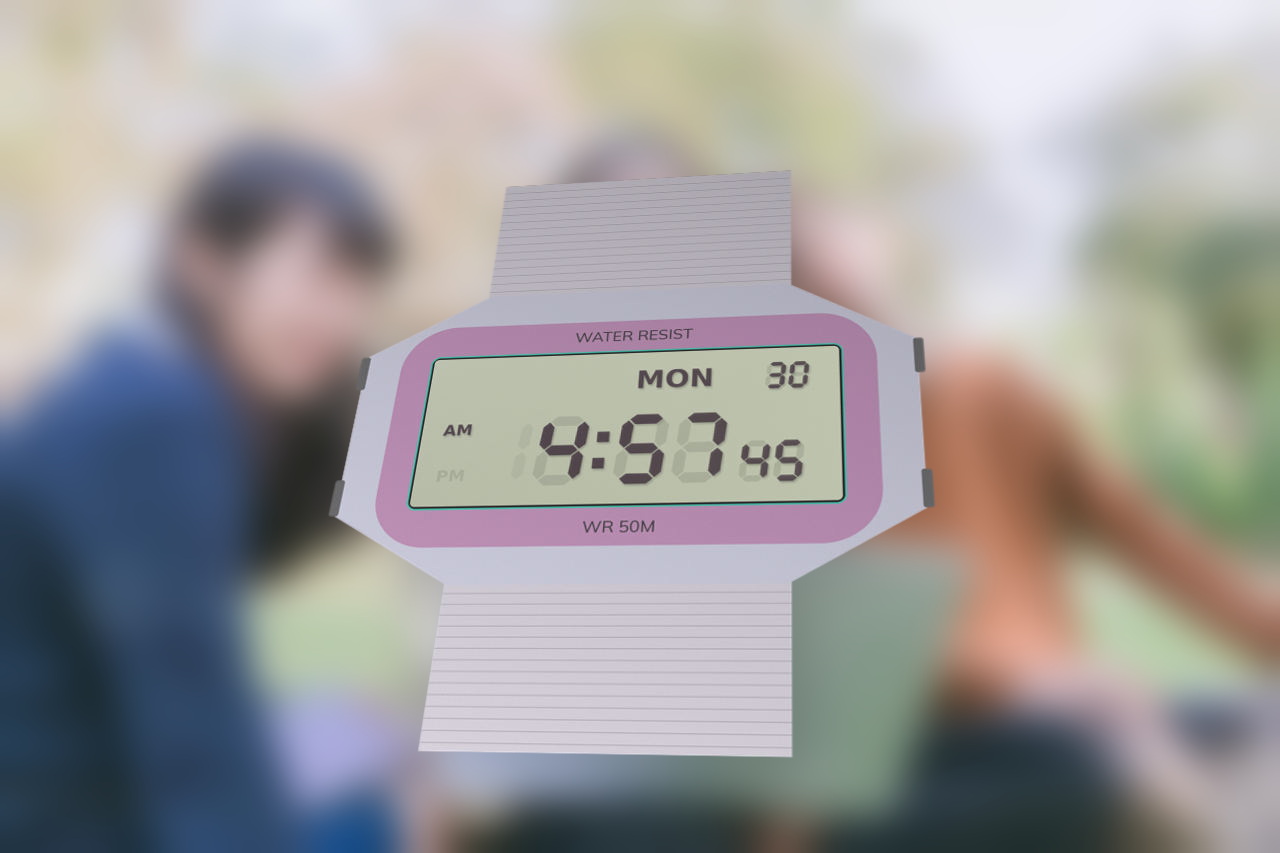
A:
4:57:45
